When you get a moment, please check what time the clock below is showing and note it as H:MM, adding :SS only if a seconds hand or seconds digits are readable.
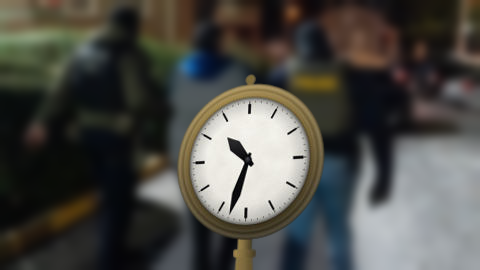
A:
10:33
